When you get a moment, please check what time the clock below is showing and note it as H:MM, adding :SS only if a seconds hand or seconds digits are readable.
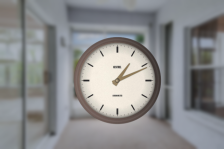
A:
1:11
